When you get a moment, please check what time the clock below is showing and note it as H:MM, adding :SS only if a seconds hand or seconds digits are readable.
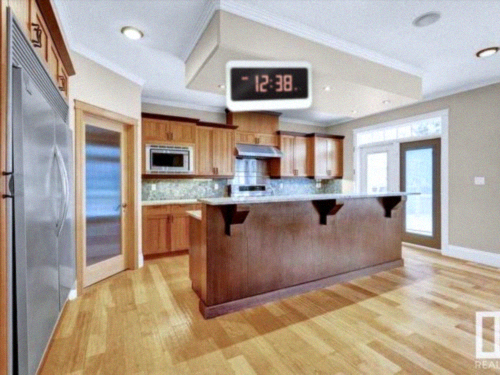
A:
12:38
